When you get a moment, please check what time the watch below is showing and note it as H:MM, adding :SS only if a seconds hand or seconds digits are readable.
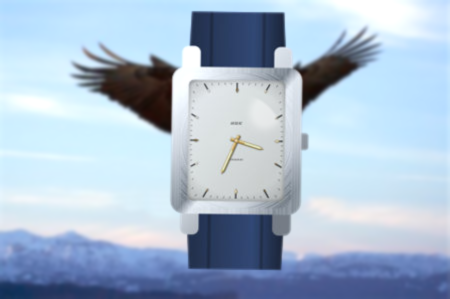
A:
3:34
